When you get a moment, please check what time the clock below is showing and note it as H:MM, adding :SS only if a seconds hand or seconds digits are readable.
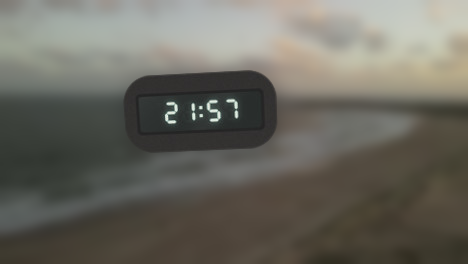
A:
21:57
